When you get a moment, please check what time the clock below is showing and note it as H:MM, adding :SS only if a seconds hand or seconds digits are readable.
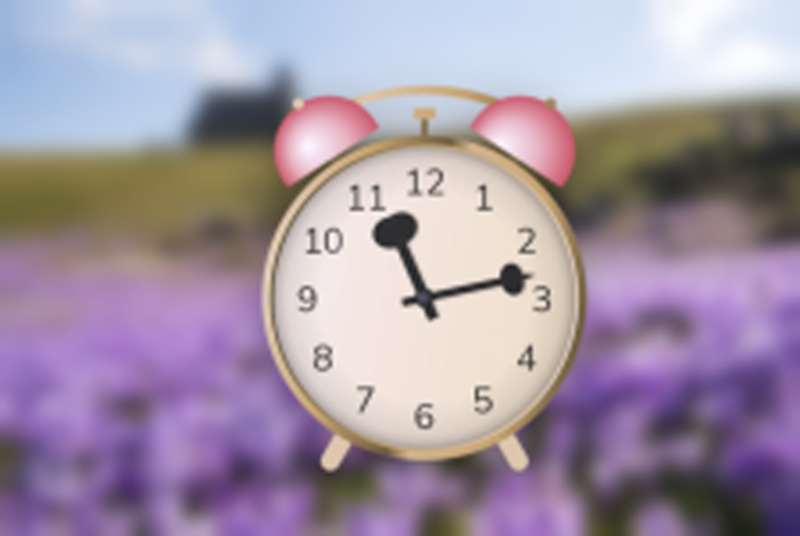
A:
11:13
